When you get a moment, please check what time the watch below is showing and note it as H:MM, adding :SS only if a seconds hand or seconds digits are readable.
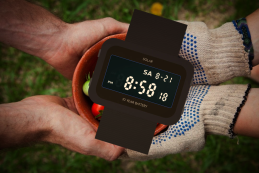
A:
8:58:18
